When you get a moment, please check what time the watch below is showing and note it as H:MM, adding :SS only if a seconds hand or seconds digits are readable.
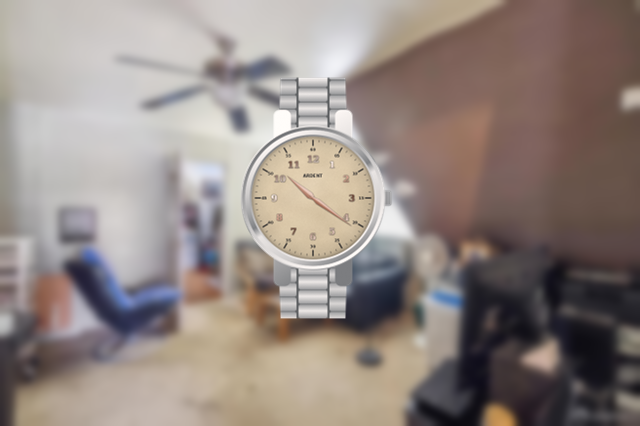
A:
10:21
